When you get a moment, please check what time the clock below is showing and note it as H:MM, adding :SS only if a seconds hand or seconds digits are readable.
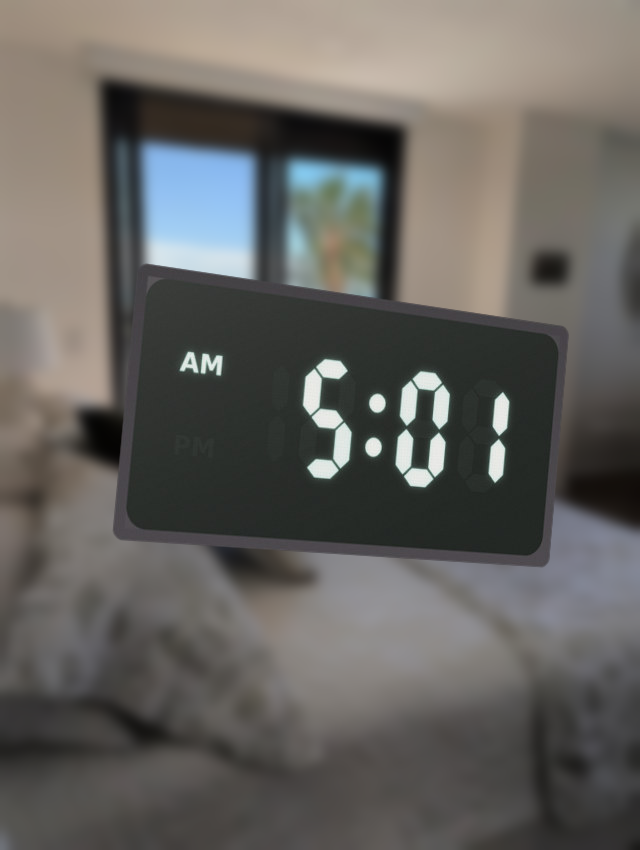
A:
5:01
